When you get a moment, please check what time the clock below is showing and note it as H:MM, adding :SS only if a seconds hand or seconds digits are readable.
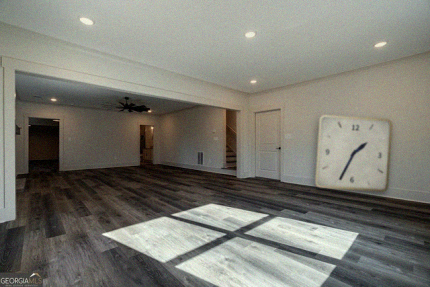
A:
1:34
